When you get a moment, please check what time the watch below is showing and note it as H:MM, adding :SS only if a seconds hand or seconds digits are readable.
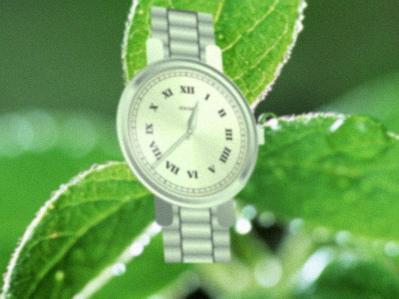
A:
12:38
